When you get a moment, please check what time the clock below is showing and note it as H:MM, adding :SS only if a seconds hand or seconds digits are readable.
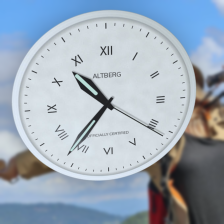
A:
10:36:21
